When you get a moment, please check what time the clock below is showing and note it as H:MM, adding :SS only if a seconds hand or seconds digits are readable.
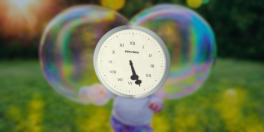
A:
5:26
